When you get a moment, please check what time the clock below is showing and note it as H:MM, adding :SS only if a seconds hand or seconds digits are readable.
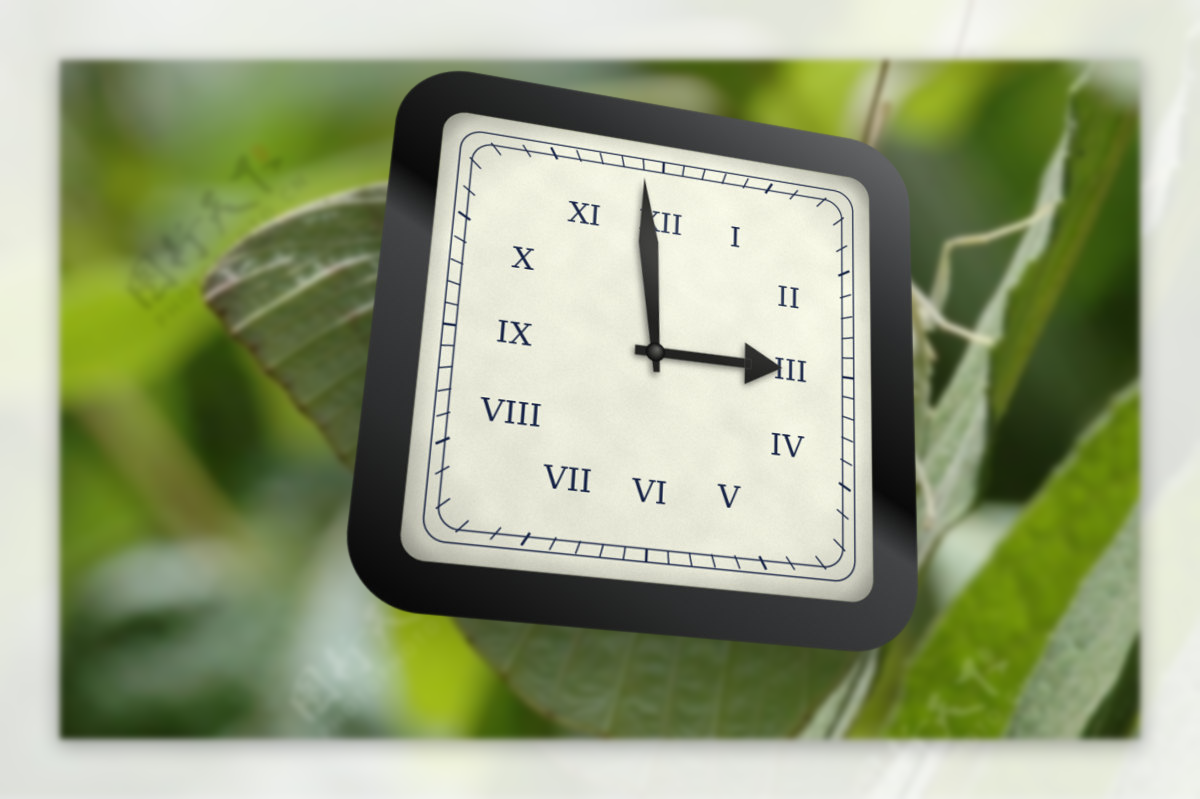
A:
2:59
